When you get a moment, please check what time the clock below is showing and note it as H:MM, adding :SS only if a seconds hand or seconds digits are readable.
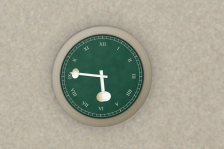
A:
5:46
